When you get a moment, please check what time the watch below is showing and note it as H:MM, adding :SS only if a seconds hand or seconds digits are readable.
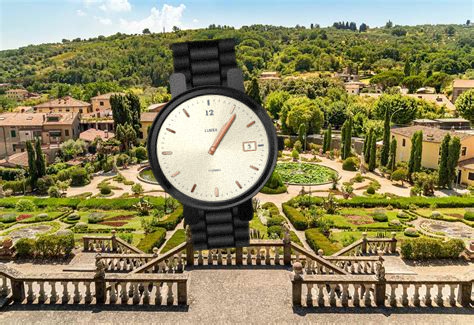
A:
1:06
